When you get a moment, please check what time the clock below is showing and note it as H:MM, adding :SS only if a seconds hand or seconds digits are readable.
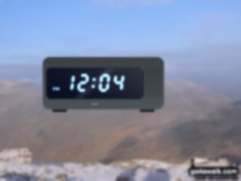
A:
12:04
